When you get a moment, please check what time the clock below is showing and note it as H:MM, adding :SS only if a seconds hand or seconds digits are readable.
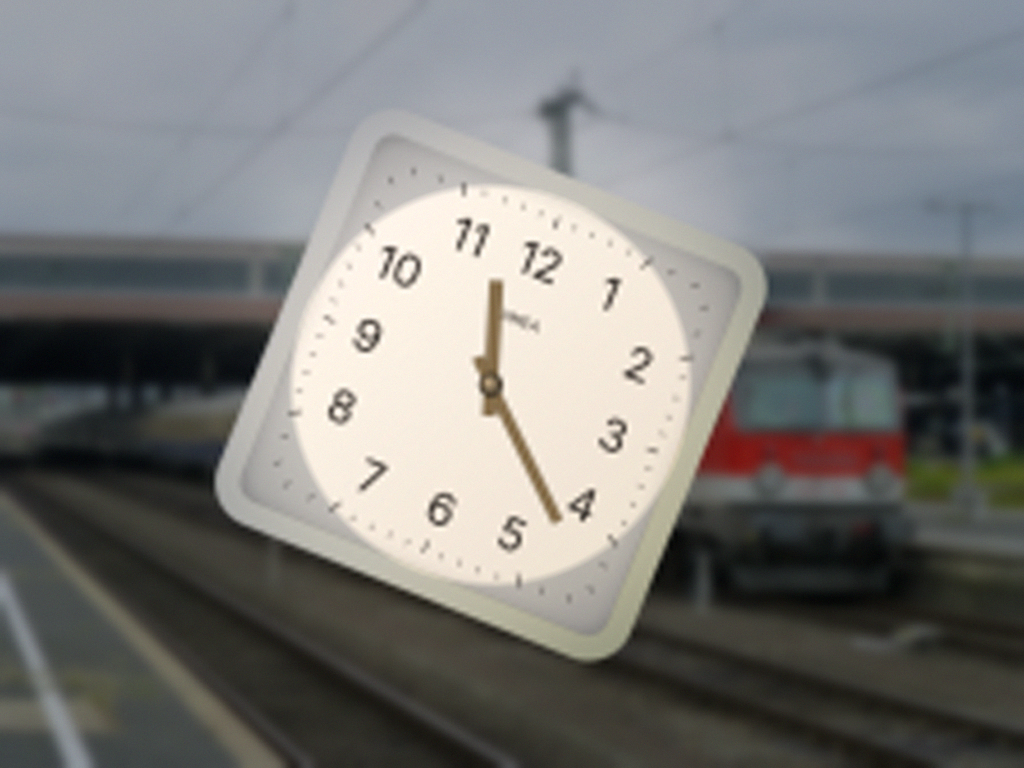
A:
11:22
